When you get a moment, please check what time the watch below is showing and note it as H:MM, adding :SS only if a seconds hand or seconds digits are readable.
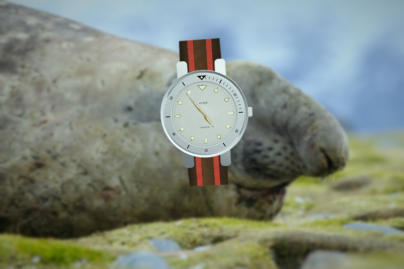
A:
4:54
